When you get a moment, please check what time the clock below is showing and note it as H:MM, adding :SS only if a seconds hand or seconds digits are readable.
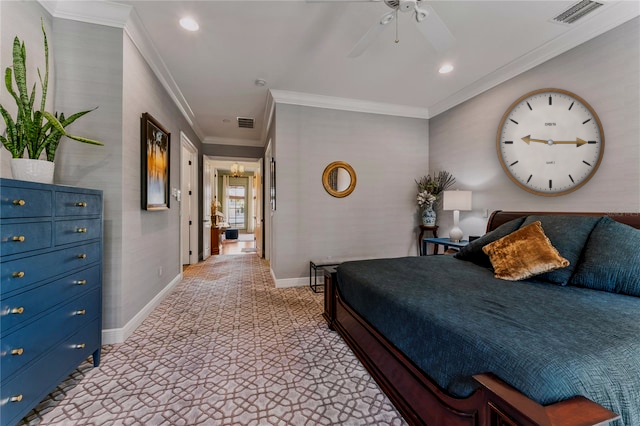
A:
9:15
